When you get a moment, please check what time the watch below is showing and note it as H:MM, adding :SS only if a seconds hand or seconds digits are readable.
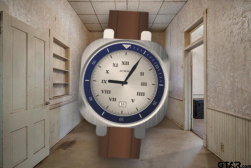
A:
9:05
